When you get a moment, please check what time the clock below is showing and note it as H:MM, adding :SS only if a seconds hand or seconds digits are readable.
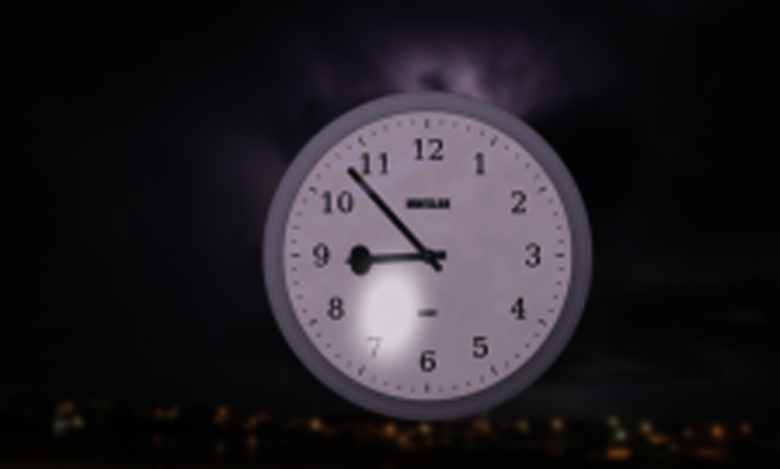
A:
8:53
